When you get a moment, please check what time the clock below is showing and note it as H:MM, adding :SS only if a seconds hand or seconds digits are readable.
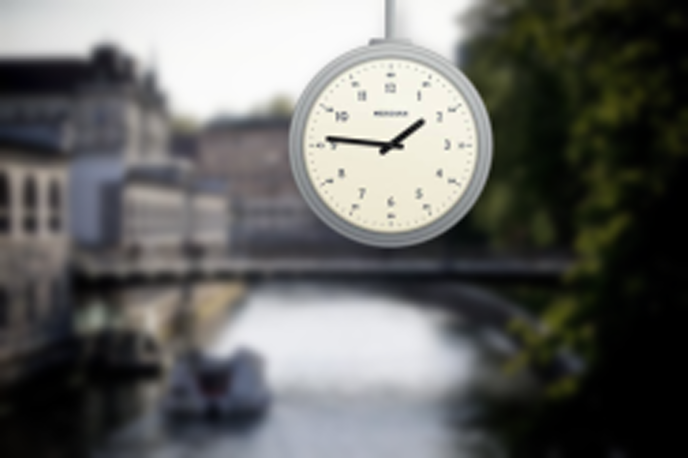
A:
1:46
